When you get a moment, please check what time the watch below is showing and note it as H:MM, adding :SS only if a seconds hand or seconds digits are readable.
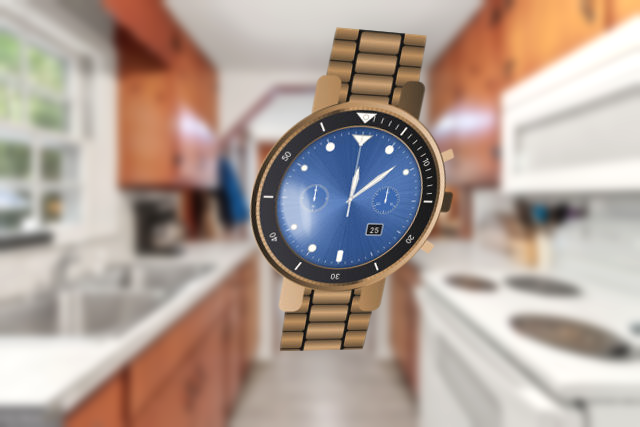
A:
12:08
